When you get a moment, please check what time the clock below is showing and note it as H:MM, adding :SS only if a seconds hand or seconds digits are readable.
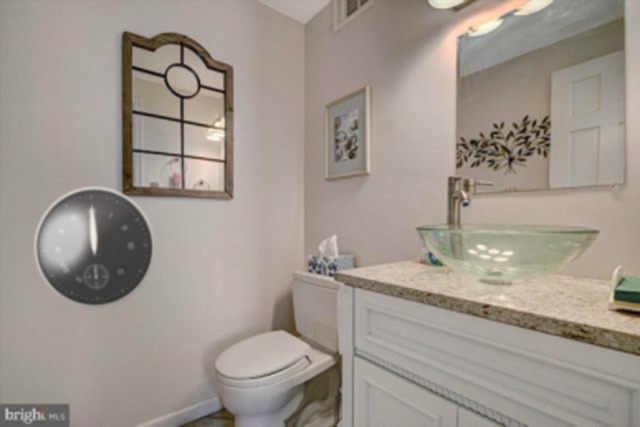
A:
12:00
